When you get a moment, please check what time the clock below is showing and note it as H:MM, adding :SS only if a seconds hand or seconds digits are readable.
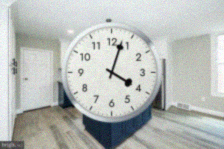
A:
4:03
